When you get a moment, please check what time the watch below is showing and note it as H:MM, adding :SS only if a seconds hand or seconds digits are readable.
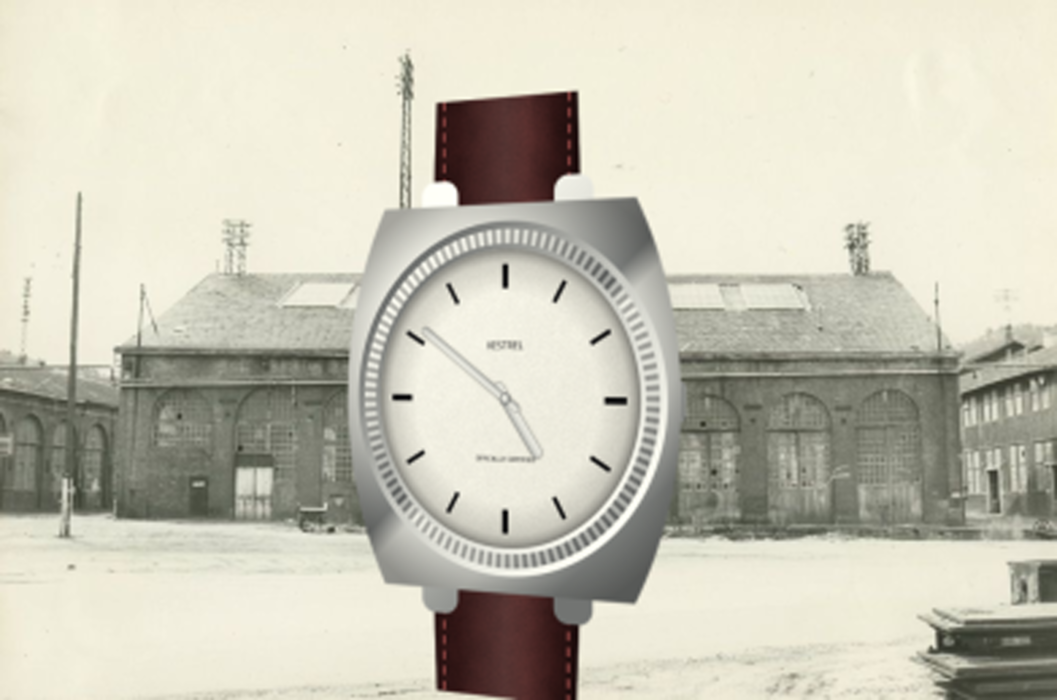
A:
4:51
